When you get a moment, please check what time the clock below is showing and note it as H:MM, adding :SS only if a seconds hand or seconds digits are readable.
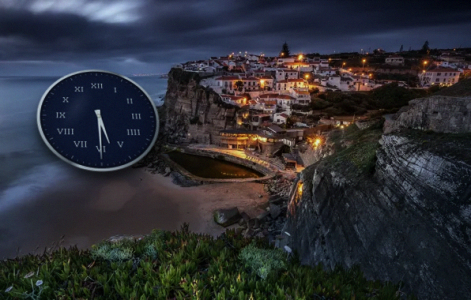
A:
5:30
